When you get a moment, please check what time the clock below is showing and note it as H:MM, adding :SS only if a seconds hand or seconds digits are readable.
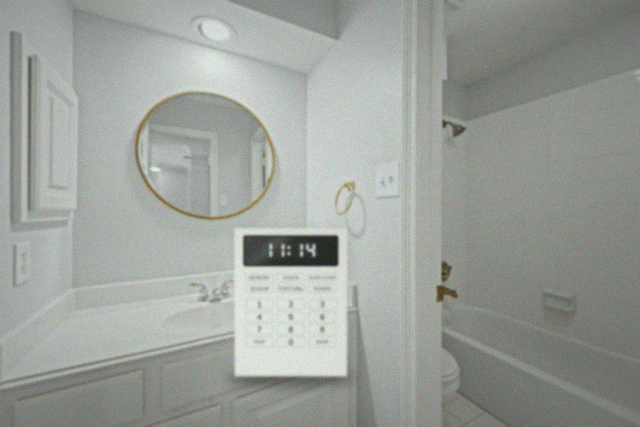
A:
11:14
